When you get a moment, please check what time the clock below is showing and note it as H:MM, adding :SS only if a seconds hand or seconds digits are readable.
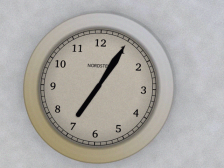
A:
7:05
